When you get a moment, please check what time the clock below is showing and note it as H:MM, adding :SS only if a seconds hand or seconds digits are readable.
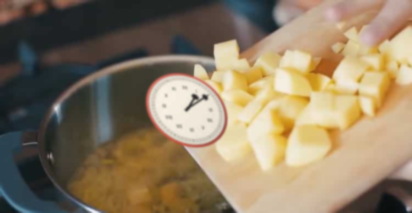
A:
1:09
